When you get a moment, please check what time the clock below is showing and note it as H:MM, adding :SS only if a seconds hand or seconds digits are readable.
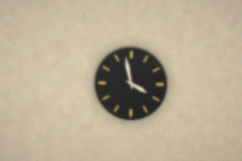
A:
3:58
